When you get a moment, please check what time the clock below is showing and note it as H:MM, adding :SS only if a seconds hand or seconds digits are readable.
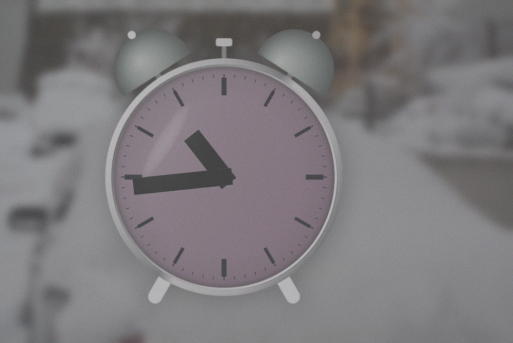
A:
10:44
